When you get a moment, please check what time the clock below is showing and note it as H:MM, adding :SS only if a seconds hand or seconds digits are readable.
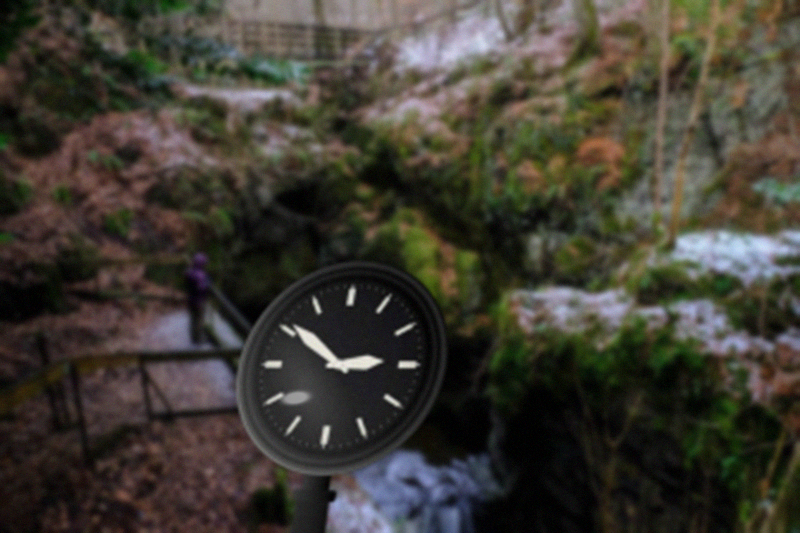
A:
2:51
